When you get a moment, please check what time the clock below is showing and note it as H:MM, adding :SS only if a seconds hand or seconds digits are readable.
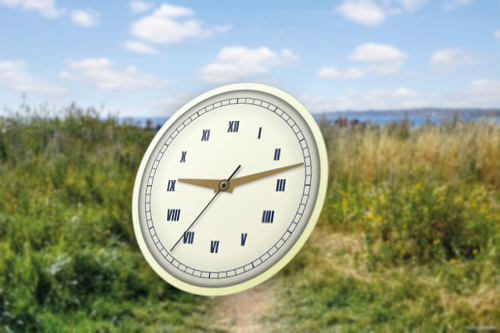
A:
9:12:36
